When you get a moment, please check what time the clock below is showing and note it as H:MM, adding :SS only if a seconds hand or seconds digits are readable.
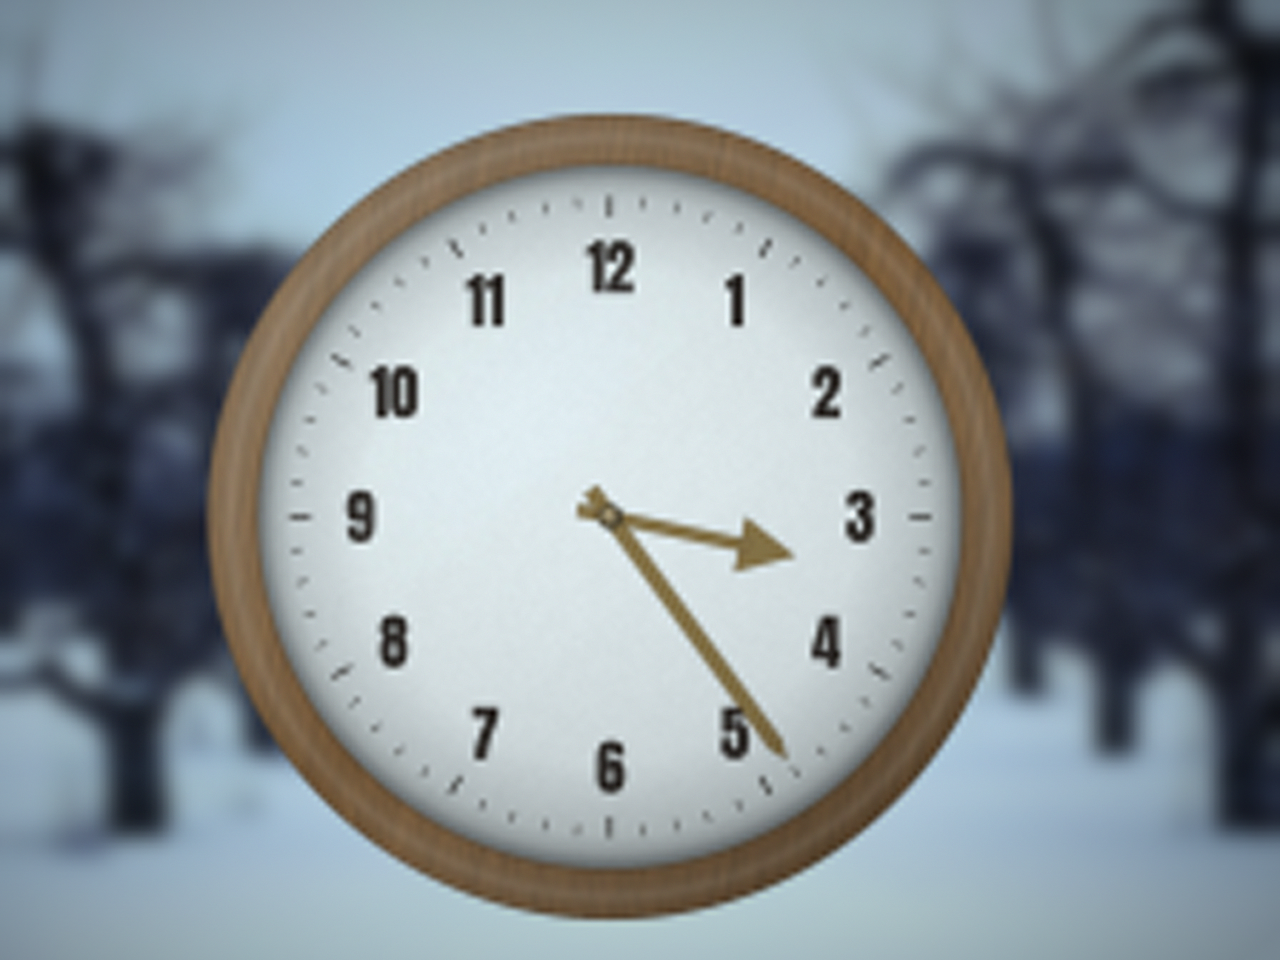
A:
3:24
